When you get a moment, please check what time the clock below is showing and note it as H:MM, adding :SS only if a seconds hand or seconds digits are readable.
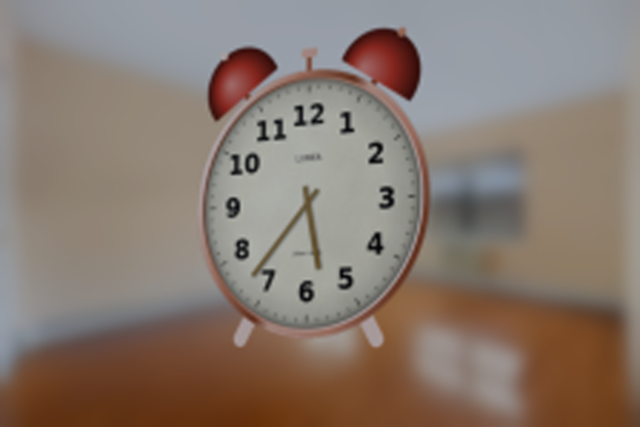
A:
5:37
